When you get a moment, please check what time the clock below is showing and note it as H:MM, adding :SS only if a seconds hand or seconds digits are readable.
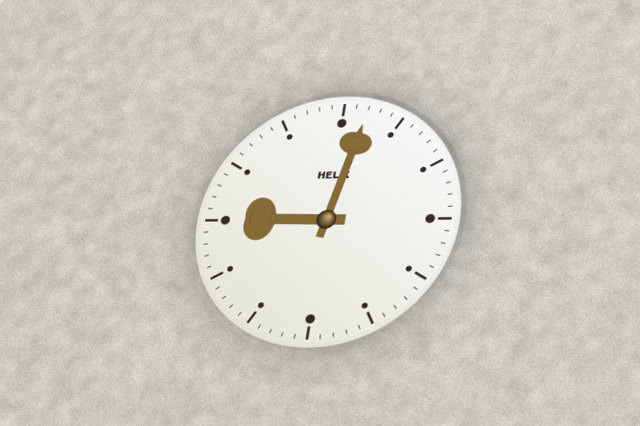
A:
9:02
